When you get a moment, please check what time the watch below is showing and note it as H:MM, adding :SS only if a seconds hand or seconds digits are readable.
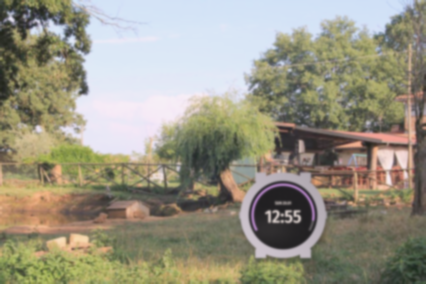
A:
12:55
